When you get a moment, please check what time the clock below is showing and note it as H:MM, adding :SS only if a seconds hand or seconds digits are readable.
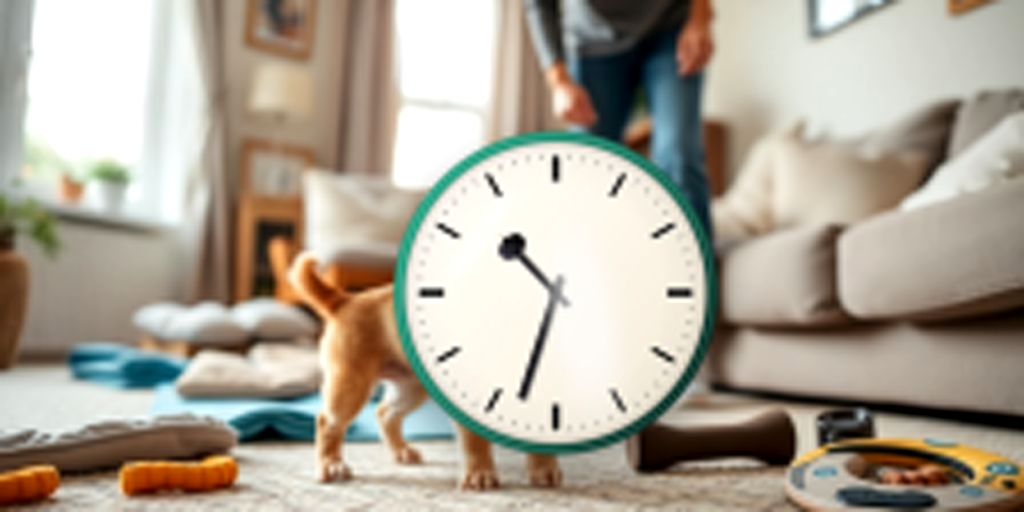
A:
10:33
